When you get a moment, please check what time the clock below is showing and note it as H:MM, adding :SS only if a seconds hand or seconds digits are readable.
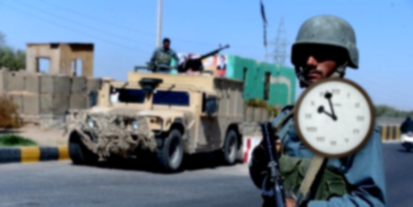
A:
9:57
